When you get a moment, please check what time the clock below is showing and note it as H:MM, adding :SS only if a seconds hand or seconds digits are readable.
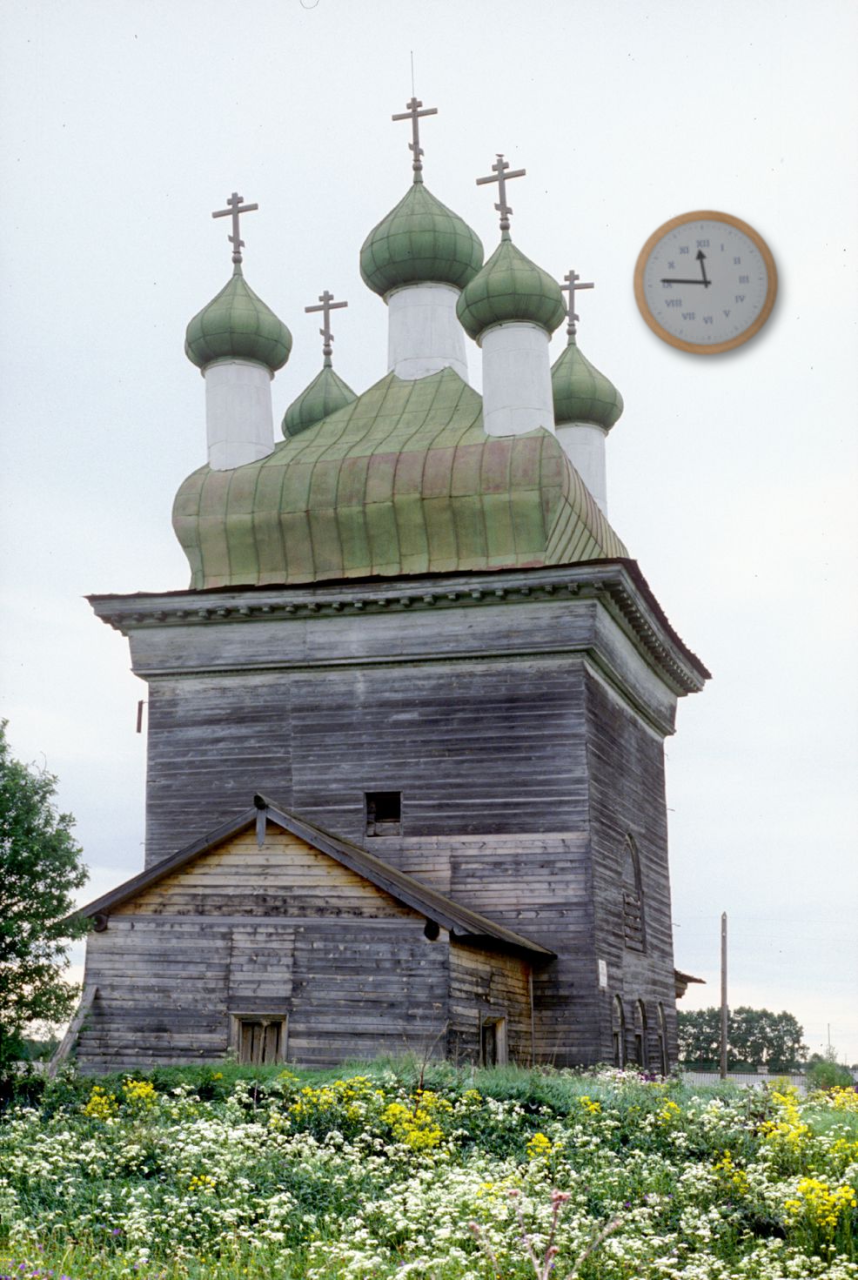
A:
11:46
